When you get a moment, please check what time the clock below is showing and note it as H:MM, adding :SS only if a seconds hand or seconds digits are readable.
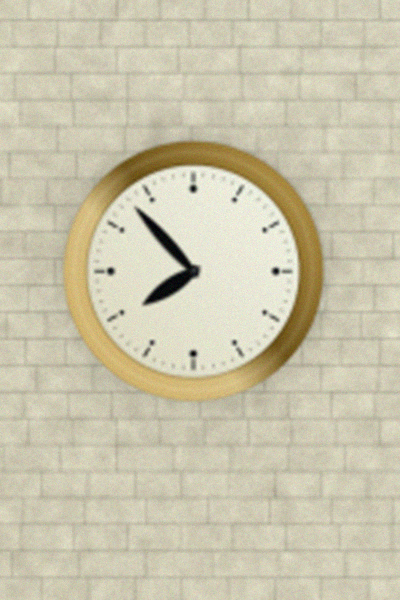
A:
7:53
